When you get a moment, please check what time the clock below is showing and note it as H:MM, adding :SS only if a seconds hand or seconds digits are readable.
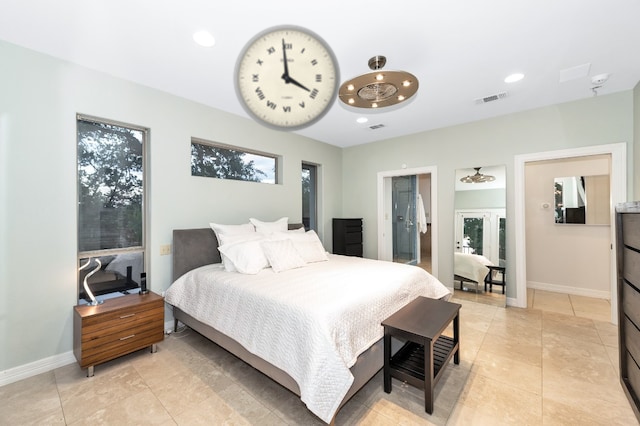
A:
3:59
